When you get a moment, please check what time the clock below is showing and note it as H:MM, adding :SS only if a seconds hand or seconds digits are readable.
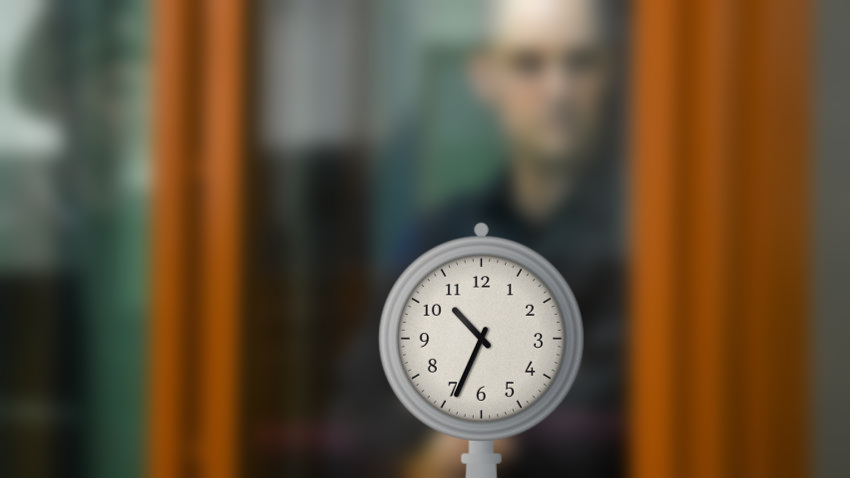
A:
10:34
